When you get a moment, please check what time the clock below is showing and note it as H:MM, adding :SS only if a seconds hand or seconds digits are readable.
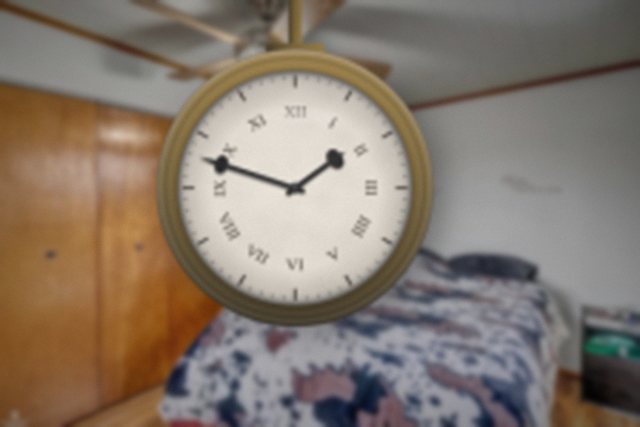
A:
1:48
